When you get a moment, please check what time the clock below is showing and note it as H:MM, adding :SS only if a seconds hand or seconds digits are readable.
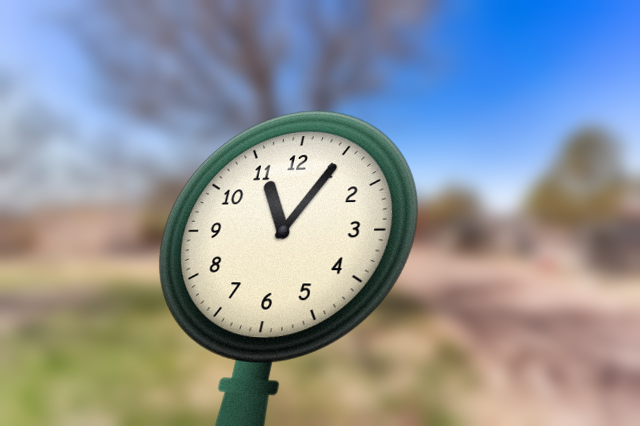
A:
11:05
